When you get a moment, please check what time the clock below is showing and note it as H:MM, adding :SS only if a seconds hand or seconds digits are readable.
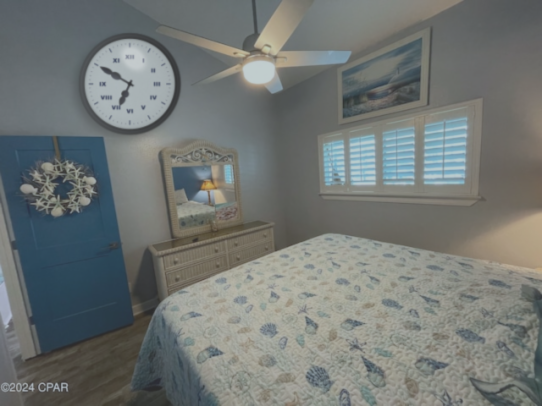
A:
6:50
